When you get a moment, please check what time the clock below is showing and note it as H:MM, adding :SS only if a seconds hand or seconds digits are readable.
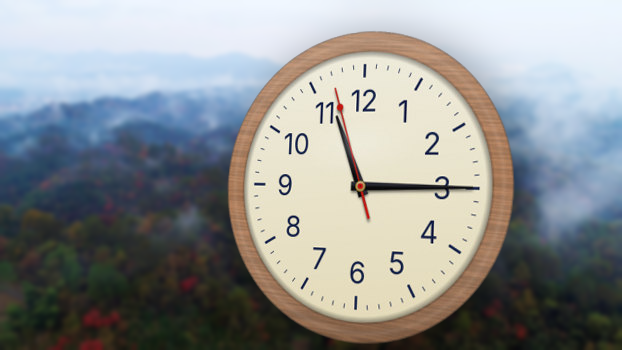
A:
11:14:57
